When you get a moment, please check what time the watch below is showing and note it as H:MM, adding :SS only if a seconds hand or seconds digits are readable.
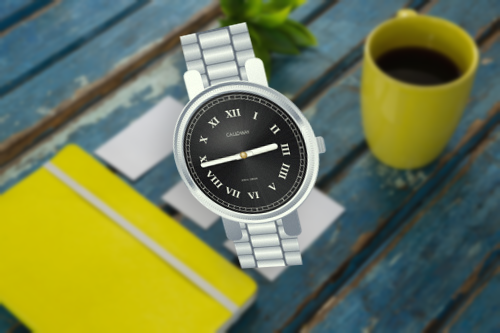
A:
2:44
